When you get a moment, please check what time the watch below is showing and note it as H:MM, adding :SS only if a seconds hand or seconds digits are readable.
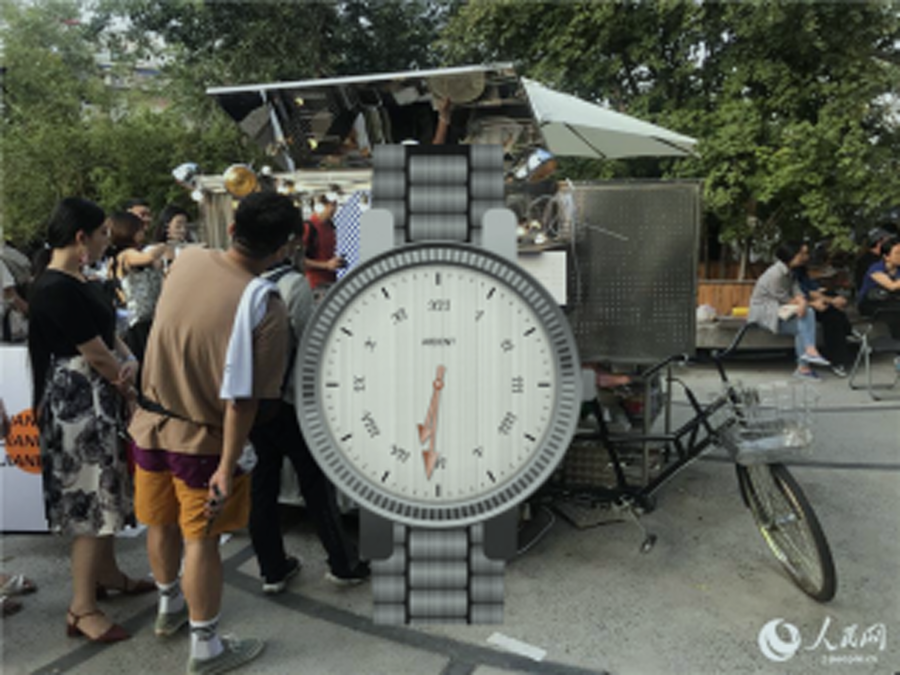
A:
6:31
